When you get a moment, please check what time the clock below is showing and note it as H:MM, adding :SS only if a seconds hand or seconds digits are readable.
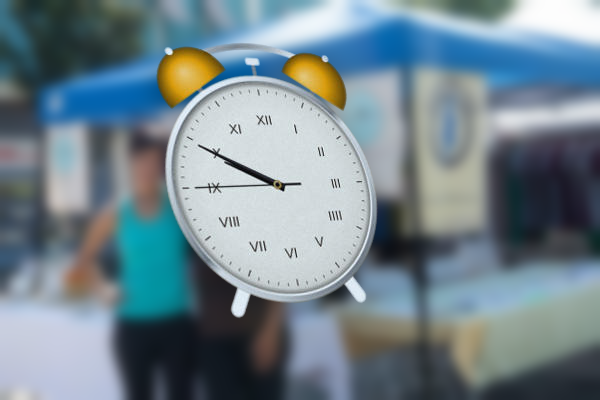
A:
9:49:45
